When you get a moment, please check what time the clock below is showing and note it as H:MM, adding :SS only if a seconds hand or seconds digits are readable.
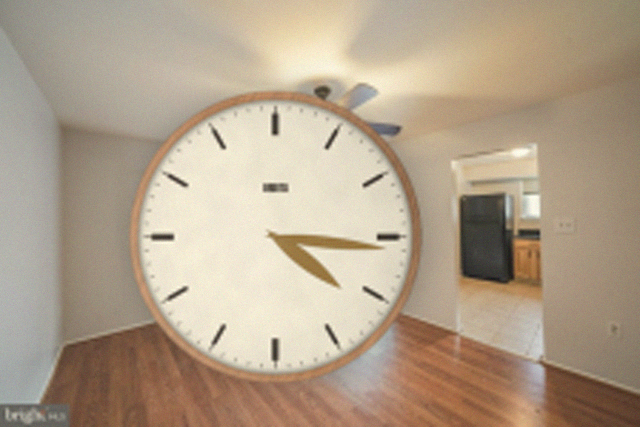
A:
4:16
